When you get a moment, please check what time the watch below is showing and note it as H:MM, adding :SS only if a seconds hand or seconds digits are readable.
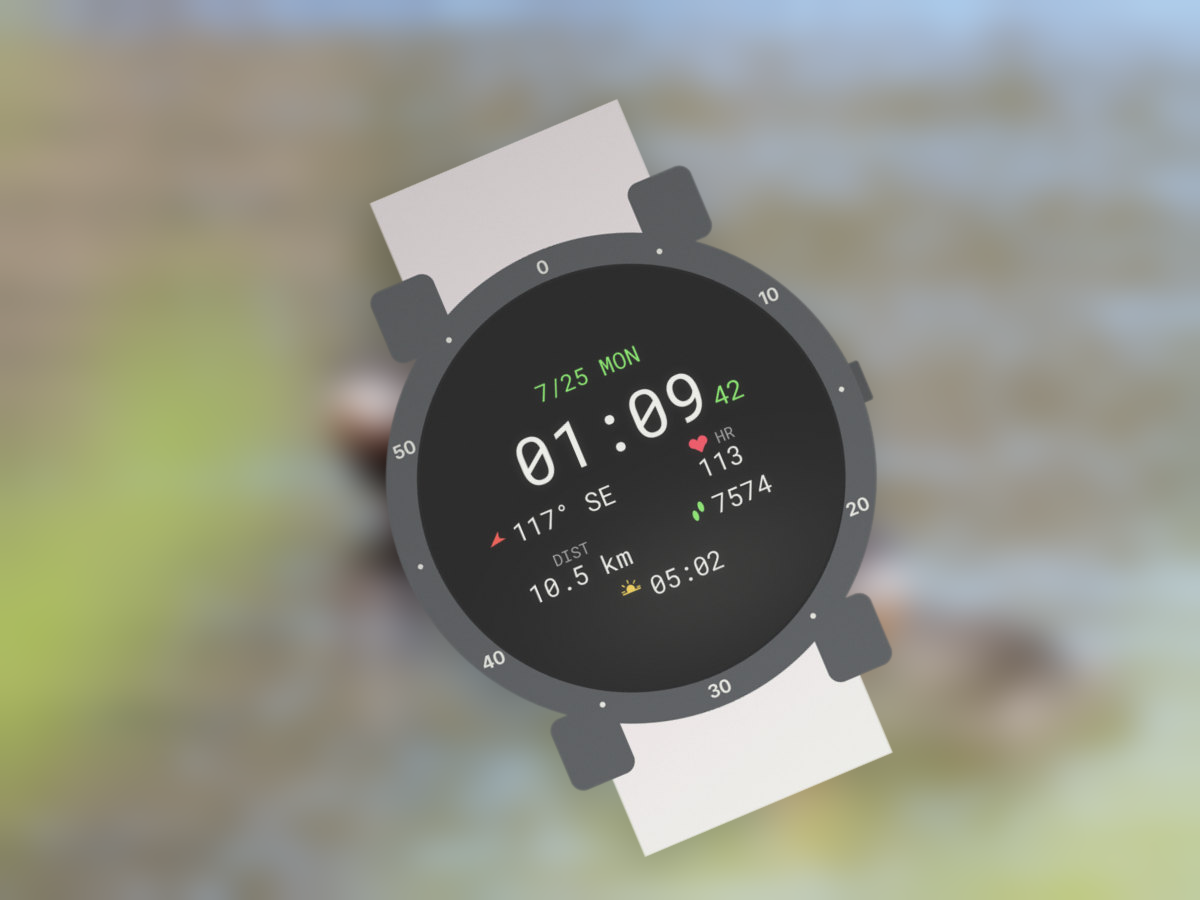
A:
1:09:42
